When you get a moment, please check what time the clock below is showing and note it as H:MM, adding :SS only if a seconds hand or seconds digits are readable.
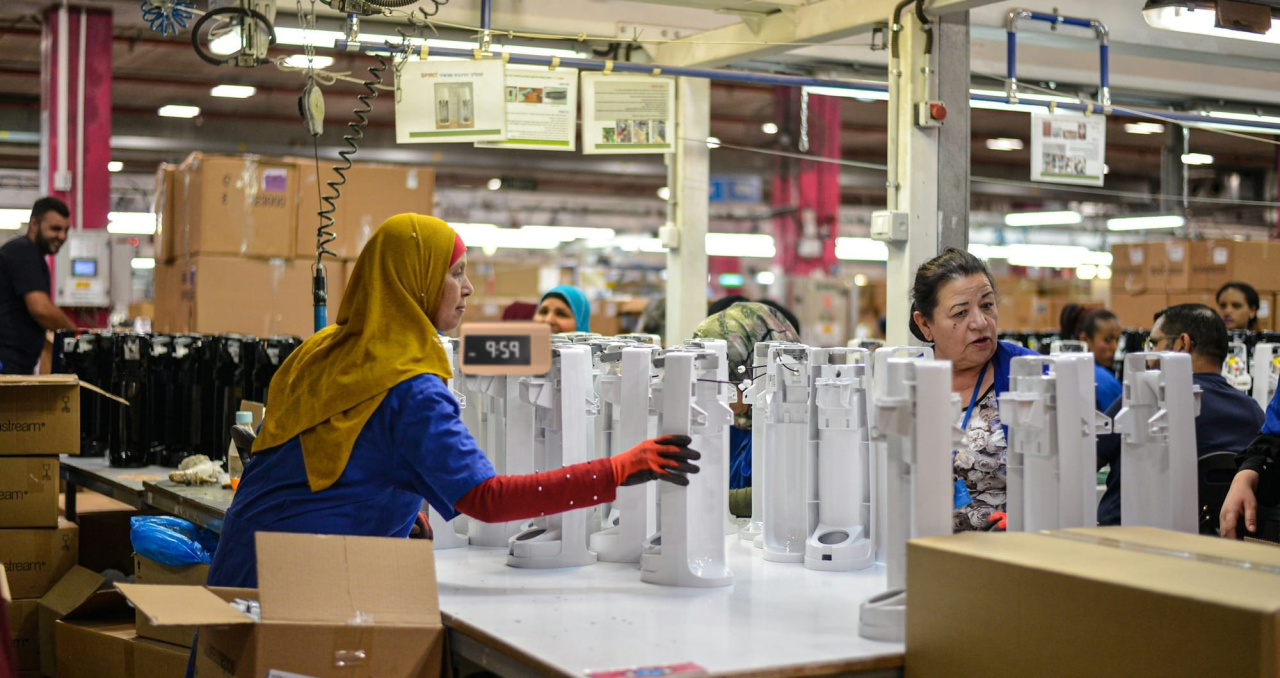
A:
9:59
